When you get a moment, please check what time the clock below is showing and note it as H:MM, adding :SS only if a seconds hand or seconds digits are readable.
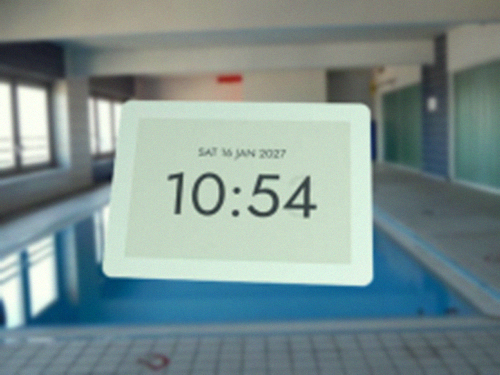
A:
10:54
